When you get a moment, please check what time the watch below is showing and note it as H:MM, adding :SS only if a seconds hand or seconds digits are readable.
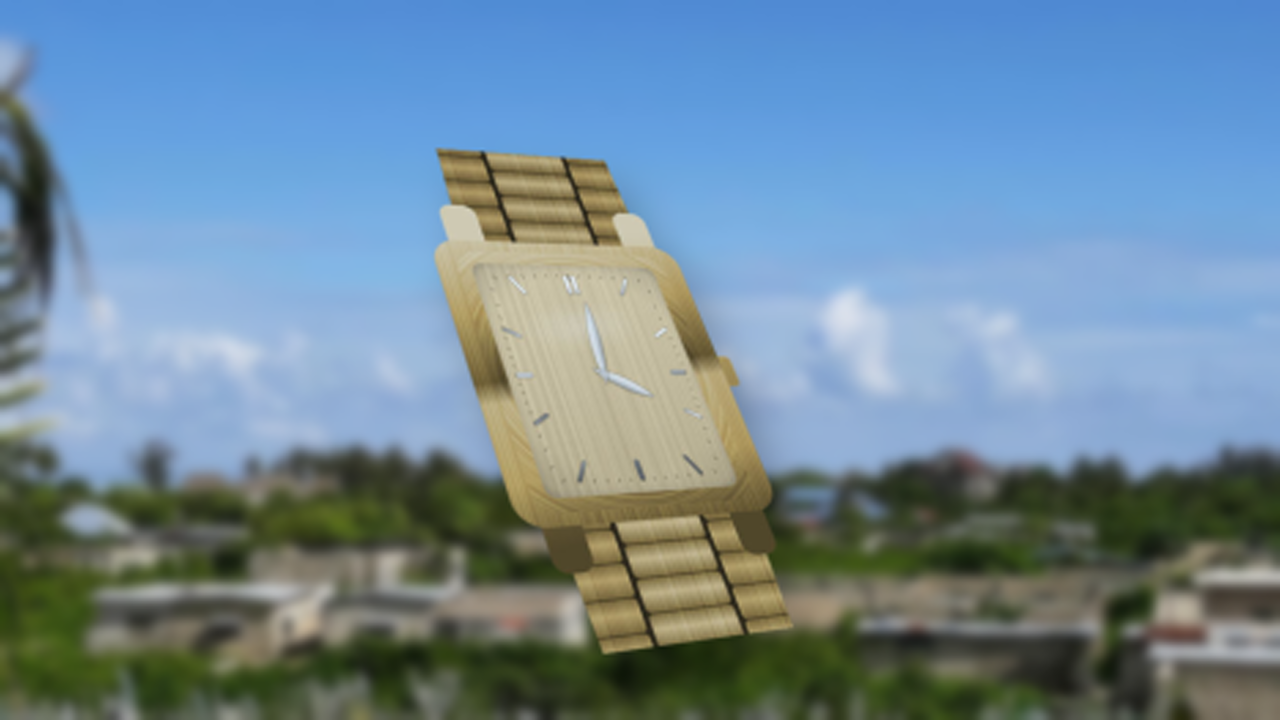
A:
4:01
